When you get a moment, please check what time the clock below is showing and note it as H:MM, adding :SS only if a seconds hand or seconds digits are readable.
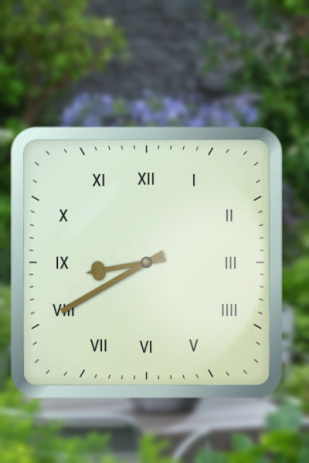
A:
8:40
